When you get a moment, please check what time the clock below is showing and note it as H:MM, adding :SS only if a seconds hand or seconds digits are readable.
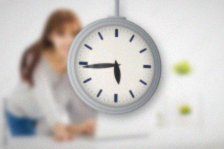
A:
5:44
